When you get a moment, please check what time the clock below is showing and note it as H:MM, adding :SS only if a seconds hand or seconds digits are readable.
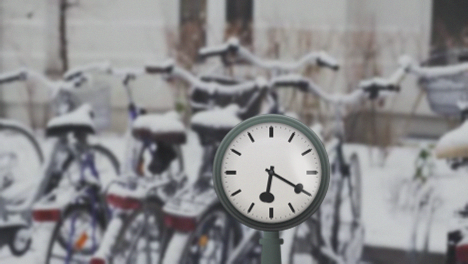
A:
6:20
